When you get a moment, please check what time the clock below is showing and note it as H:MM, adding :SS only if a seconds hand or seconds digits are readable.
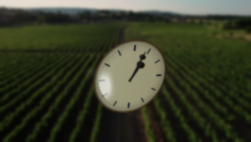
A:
1:04
